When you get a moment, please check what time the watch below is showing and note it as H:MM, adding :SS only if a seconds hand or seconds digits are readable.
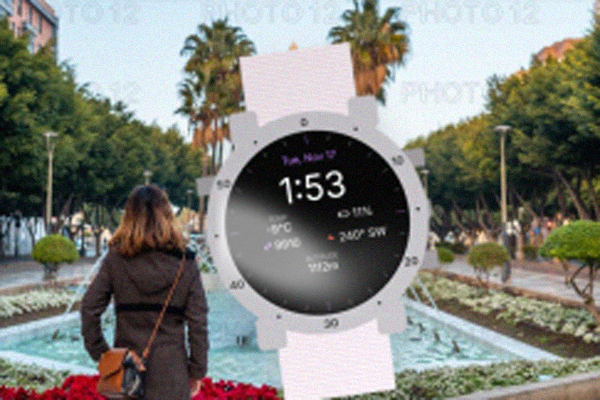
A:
1:53
